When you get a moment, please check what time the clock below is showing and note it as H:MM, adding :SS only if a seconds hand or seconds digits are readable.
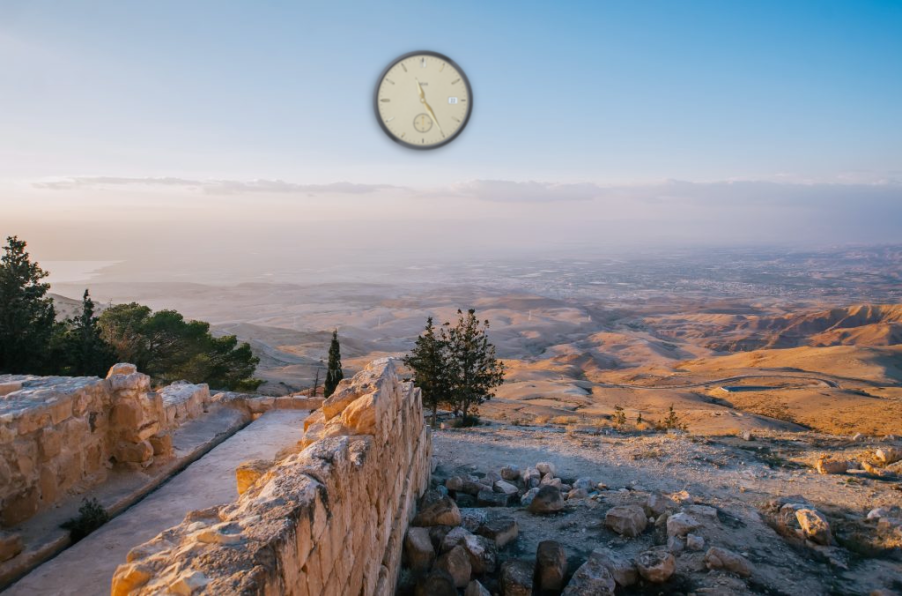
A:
11:25
